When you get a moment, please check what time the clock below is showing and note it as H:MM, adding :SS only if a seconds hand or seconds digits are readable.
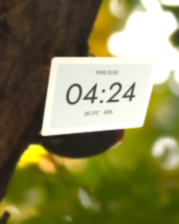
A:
4:24
